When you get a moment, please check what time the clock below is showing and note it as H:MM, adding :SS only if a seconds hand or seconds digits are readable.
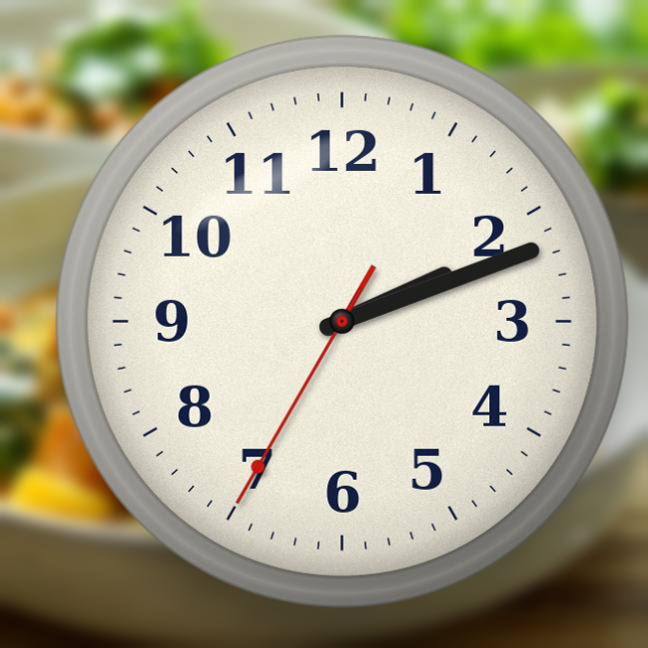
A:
2:11:35
